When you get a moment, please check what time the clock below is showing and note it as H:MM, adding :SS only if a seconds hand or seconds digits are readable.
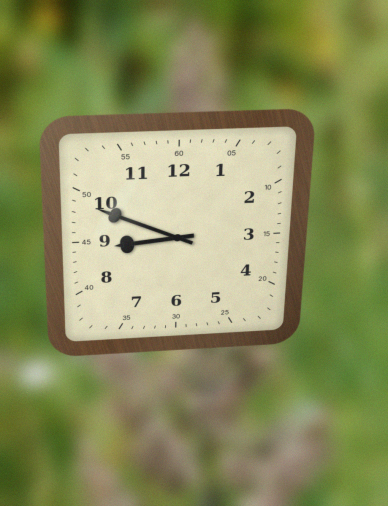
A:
8:49
